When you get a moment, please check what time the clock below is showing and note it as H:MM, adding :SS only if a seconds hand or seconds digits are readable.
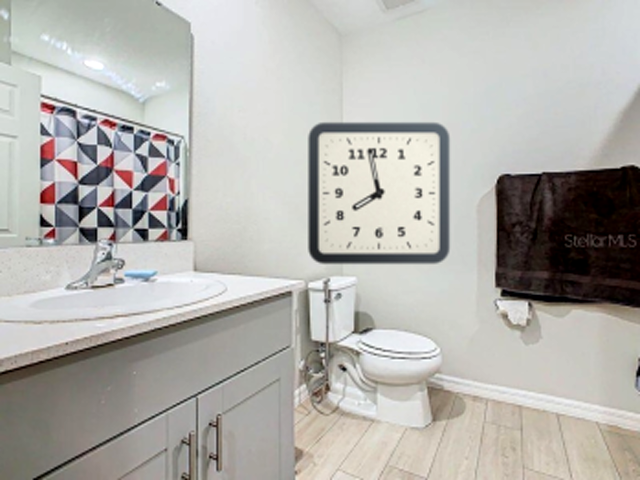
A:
7:58
